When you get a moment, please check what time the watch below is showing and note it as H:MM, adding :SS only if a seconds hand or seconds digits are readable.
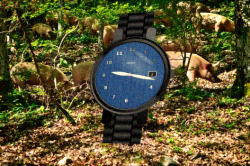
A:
9:17
